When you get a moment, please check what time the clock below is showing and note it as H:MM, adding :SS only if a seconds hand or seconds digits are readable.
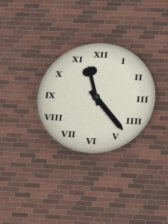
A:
11:23
